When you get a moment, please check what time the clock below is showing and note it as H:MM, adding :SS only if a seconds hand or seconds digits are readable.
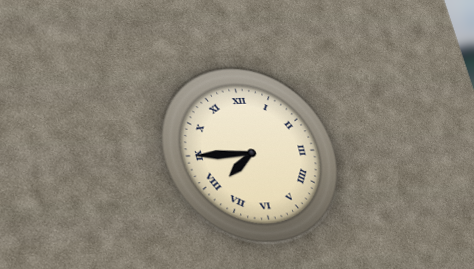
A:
7:45
